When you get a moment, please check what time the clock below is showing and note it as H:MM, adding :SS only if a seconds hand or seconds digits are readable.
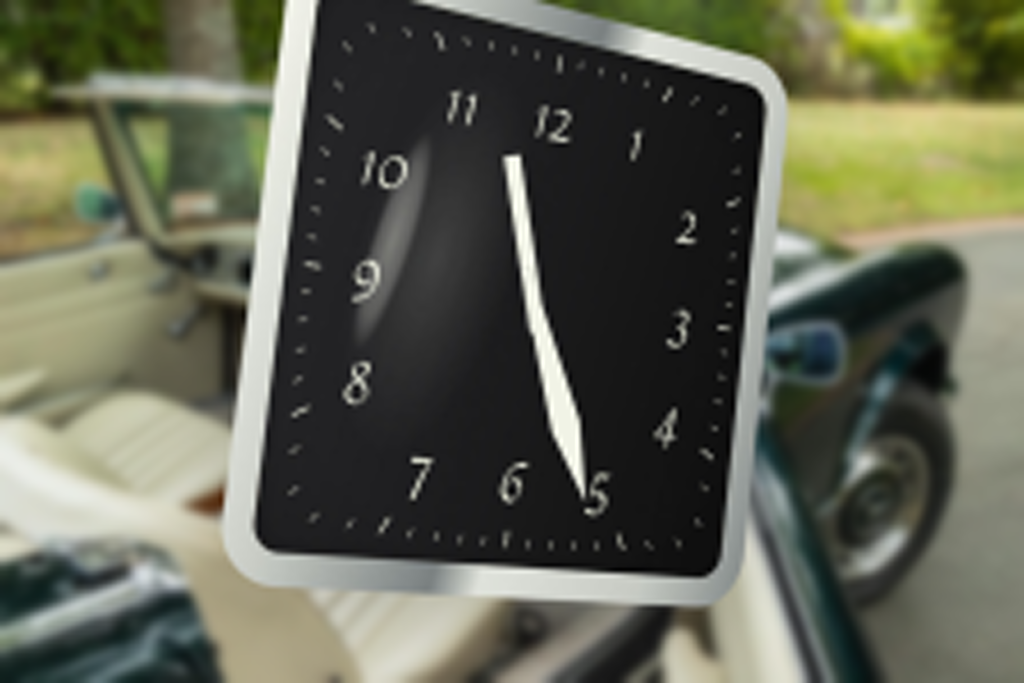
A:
11:26
